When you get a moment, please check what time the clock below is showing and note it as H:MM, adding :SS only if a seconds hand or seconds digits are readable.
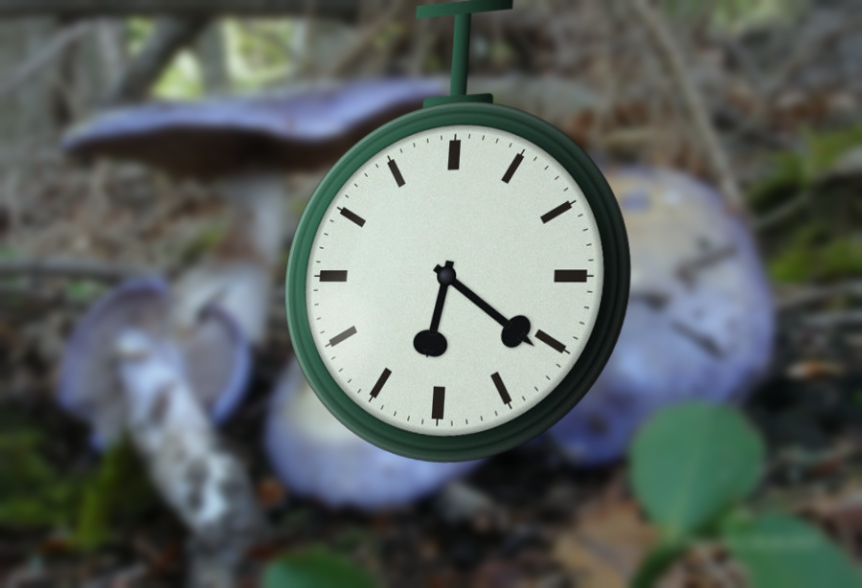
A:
6:21
